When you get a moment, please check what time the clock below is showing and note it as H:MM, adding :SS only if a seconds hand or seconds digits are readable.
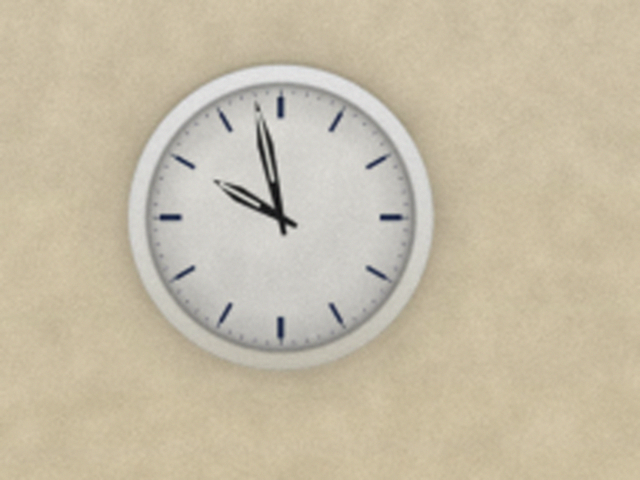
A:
9:58
